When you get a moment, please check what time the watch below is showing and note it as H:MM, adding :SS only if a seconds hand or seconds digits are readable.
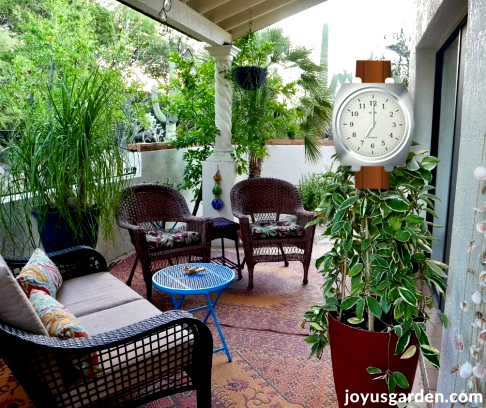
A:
7:00
